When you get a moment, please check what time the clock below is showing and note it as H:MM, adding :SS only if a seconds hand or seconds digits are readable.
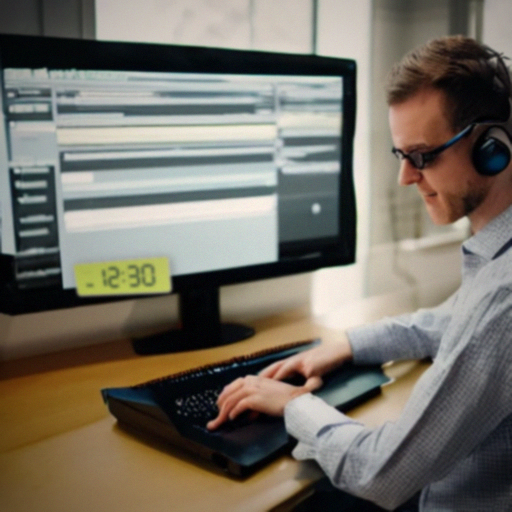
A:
12:30
